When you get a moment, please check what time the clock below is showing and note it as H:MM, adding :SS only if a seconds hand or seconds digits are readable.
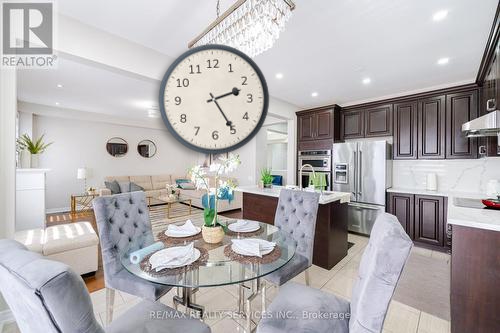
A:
2:25
